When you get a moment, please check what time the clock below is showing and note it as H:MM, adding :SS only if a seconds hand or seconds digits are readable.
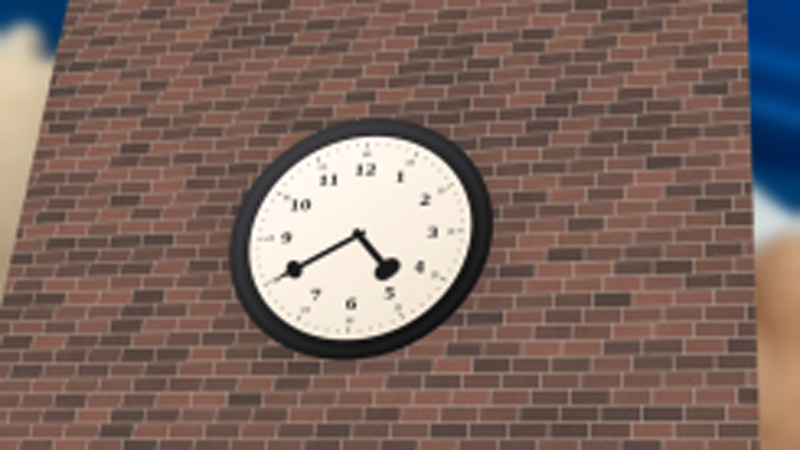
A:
4:40
